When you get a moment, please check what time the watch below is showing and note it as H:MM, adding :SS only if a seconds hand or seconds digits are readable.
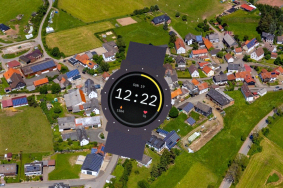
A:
12:22
